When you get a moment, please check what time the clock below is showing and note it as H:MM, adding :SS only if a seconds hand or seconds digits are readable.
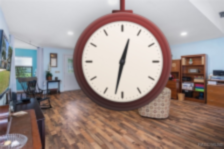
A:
12:32
